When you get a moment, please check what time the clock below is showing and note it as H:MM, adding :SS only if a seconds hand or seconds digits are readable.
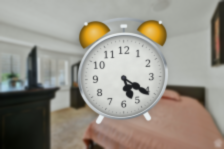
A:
5:21
